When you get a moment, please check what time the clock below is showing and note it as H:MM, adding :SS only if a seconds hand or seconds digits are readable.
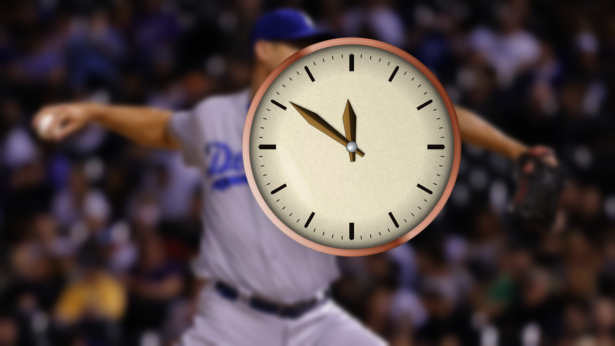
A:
11:51
